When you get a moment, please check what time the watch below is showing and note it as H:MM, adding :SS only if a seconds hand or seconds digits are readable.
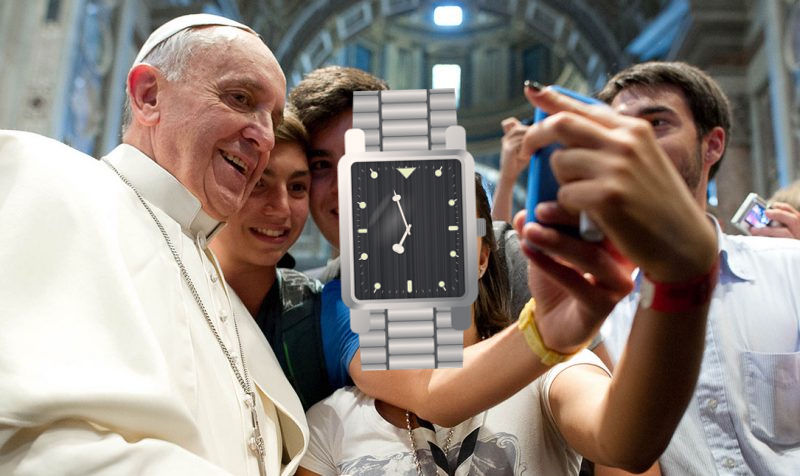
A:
6:57
